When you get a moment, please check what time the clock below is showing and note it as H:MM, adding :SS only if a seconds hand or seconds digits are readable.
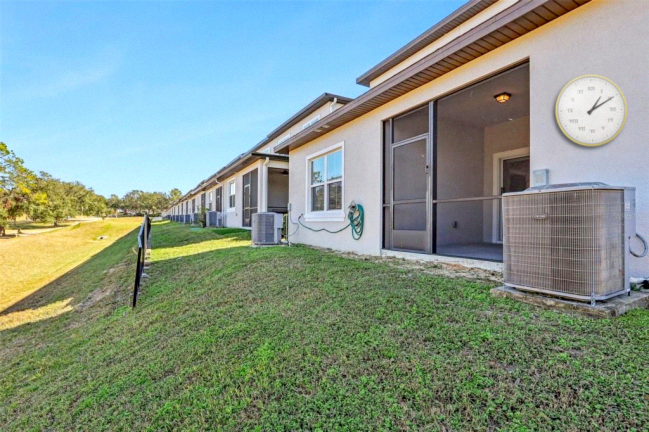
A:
1:10
